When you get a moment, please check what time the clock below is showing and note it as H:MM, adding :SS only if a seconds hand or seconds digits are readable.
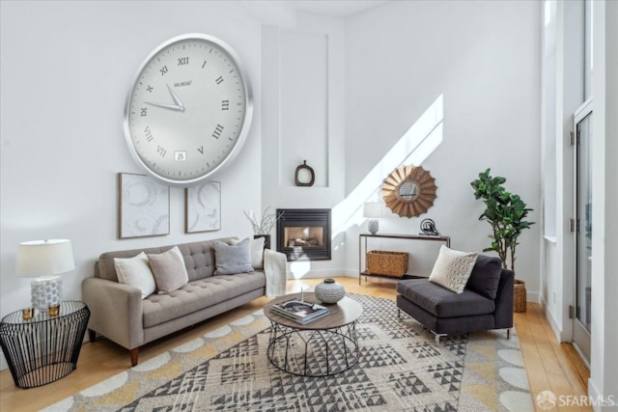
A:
10:47
